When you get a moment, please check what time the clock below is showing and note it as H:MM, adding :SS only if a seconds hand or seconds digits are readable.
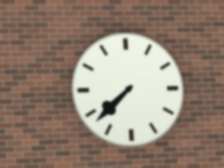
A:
7:38
